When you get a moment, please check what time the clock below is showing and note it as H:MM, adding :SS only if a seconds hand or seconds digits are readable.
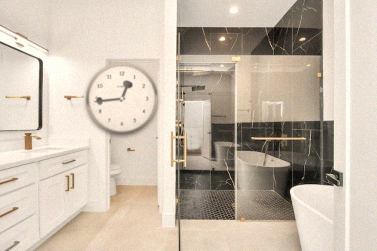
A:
12:44
